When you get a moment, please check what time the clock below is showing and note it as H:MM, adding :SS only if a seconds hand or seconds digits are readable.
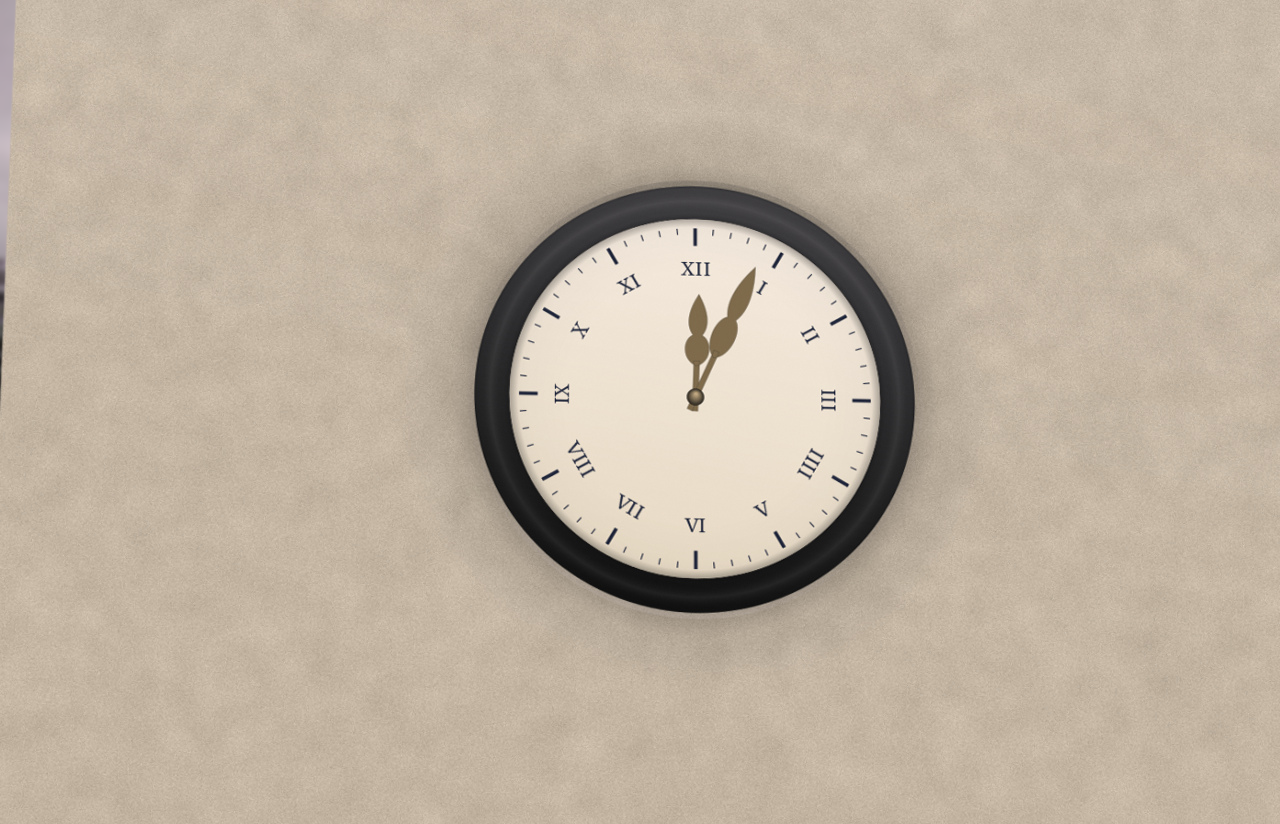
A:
12:04
